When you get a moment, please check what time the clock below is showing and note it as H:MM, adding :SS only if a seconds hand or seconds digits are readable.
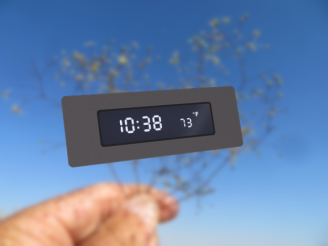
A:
10:38
